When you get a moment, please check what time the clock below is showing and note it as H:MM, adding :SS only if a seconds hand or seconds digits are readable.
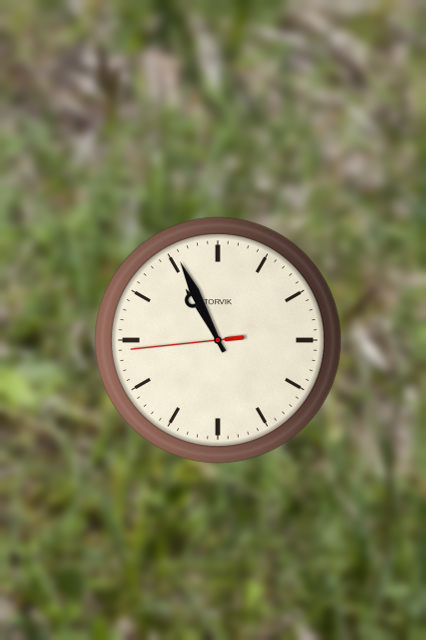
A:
10:55:44
